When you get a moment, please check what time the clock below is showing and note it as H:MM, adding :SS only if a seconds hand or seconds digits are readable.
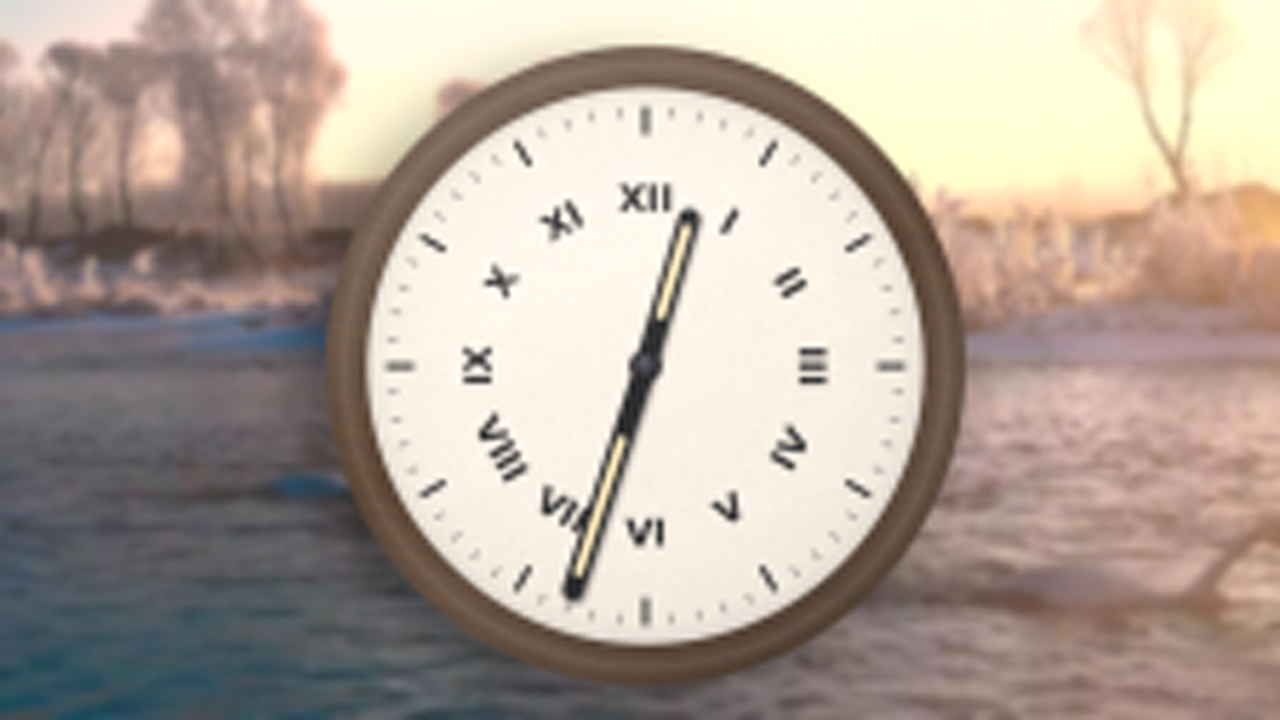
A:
12:33
